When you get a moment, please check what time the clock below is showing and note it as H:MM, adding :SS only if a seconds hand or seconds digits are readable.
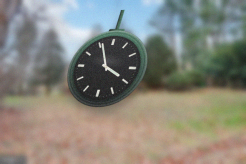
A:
3:56
